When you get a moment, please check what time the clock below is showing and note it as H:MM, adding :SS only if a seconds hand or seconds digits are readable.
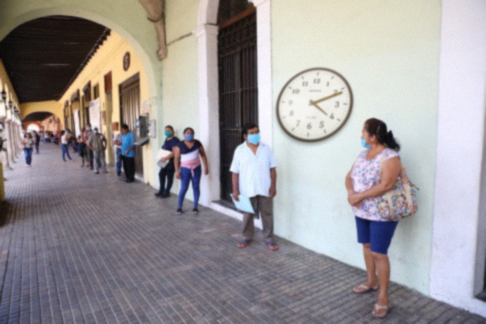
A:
4:11
